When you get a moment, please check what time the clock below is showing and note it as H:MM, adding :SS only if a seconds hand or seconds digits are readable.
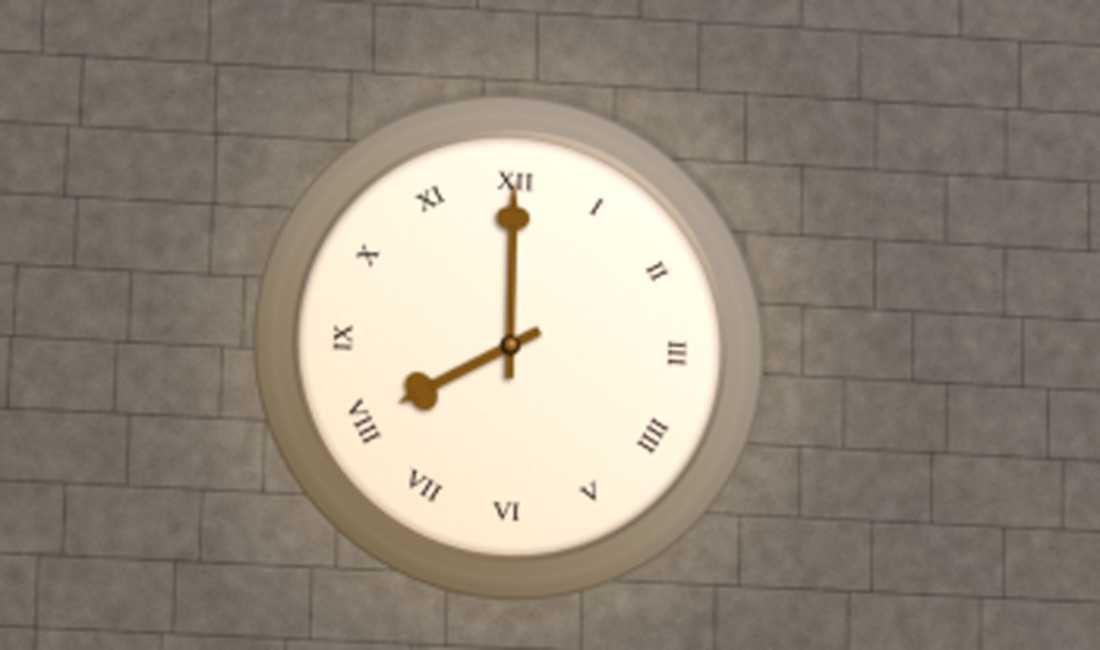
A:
8:00
